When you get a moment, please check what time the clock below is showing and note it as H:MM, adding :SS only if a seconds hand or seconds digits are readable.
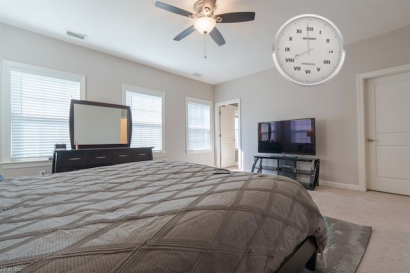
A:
7:59
